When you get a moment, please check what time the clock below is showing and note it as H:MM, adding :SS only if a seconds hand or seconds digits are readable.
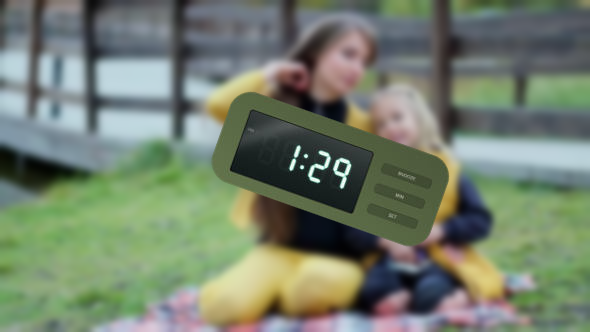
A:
1:29
